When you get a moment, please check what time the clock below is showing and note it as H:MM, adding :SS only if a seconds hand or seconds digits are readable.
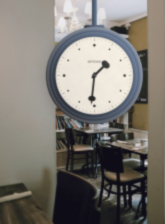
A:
1:31
